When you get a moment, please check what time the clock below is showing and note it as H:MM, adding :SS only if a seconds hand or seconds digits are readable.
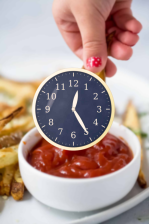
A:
12:25
